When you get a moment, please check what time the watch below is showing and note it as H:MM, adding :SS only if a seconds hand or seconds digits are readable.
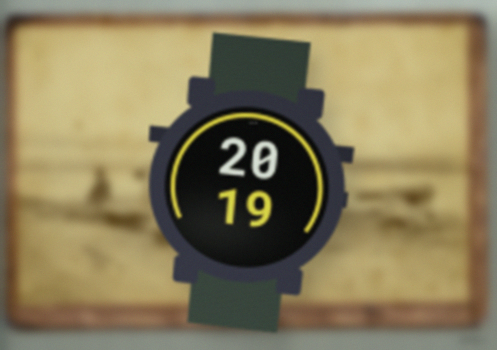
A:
20:19
